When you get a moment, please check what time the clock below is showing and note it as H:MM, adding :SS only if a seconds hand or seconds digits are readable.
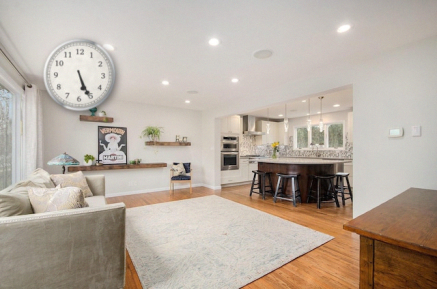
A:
5:26
